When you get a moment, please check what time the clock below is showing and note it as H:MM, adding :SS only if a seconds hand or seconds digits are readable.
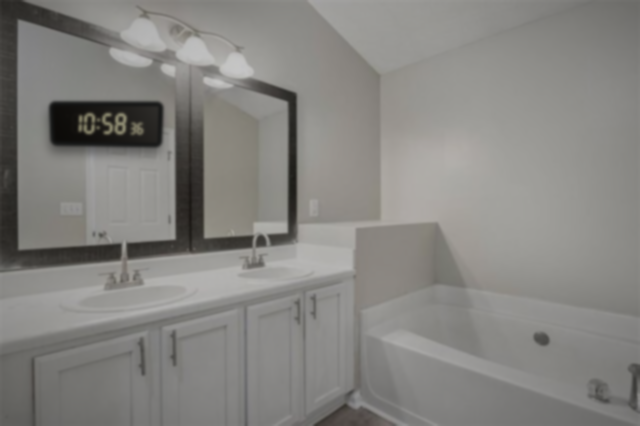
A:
10:58
